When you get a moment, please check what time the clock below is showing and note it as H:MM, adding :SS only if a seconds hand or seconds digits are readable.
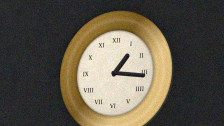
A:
1:16
